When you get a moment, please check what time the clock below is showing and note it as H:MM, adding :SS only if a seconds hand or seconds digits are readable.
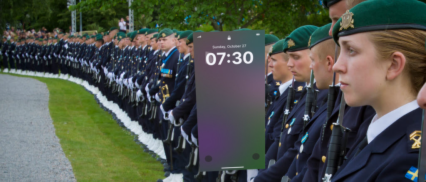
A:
7:30
